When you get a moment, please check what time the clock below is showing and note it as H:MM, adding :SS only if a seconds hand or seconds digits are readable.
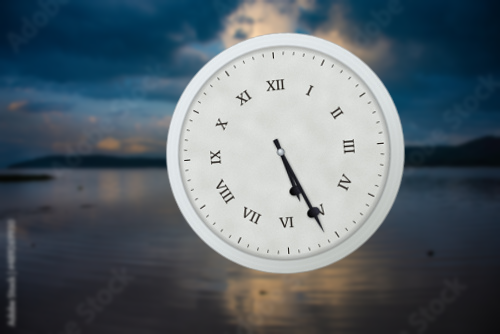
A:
5:26
